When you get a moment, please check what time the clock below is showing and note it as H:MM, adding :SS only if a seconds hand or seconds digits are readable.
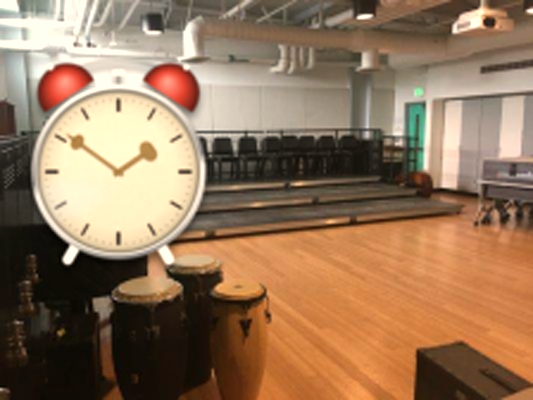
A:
1:51
